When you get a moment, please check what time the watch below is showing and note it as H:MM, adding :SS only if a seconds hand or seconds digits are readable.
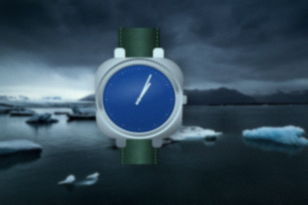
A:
1:04
